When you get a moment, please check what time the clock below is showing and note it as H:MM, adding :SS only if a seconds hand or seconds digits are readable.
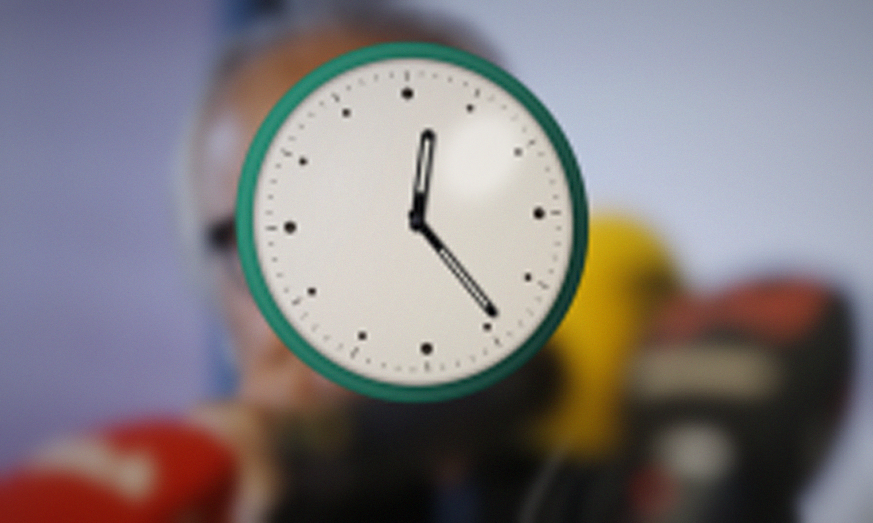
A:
12:24
